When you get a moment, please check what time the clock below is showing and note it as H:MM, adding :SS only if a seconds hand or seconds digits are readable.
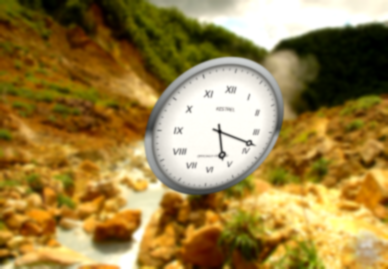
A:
5:18
